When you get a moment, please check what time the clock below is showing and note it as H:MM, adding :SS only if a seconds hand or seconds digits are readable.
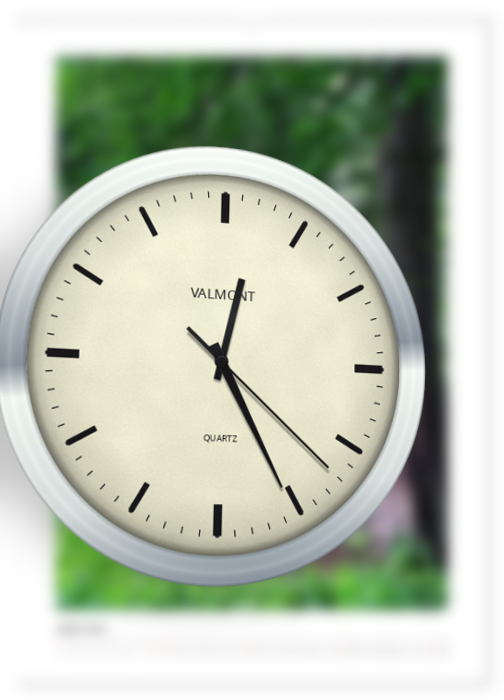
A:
12:25:22
